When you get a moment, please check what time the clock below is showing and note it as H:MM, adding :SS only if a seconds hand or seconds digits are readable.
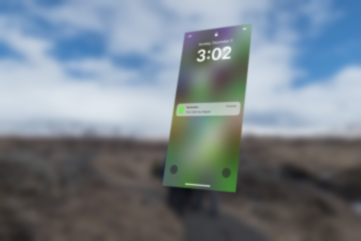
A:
3:02
